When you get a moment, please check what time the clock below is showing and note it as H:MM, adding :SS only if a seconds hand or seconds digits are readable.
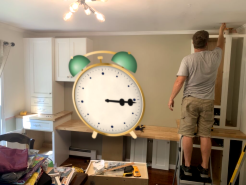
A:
3:16
